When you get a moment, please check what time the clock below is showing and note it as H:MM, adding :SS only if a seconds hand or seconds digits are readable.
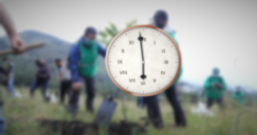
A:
5:59
